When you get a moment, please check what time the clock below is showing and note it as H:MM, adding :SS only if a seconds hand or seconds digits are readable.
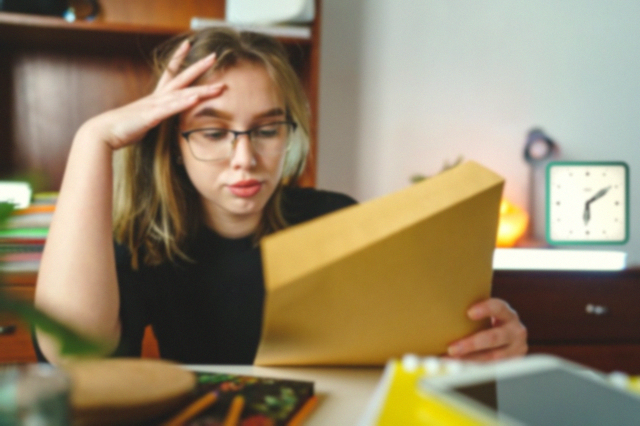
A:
6:09
